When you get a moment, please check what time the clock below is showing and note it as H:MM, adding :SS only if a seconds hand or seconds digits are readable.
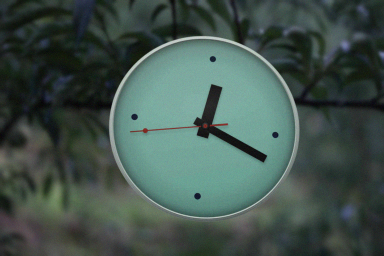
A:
12:18:43
